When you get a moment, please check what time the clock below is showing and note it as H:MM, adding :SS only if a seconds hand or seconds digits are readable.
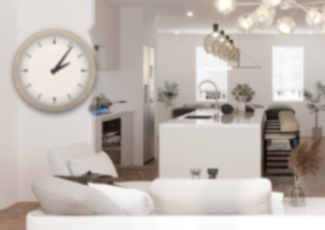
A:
2:06
